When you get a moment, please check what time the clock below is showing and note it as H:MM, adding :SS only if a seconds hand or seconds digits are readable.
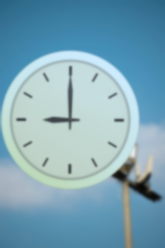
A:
9:00
